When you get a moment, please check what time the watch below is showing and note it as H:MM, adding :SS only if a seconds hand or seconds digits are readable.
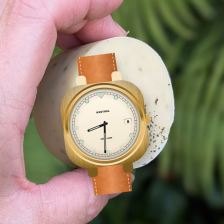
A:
8:31
